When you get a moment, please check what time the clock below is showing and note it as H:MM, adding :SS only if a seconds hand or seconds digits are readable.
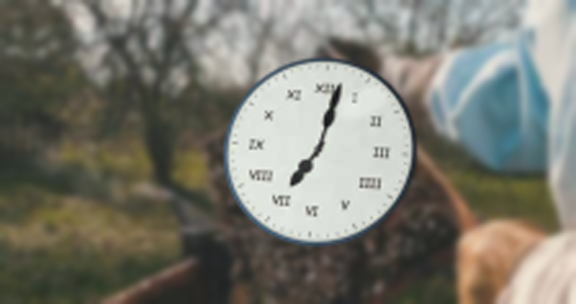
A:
7:02
